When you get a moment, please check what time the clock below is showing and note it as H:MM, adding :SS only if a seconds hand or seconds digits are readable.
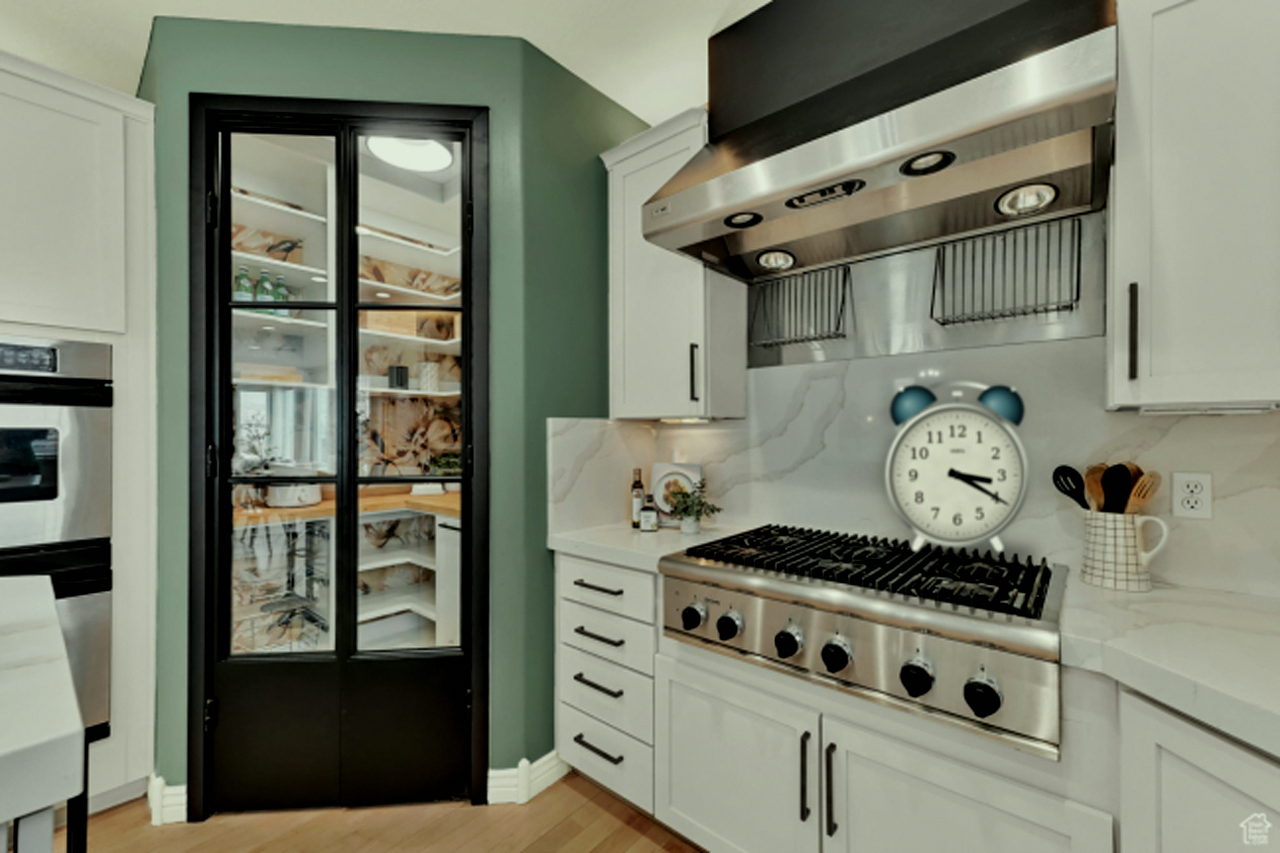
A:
3:20
